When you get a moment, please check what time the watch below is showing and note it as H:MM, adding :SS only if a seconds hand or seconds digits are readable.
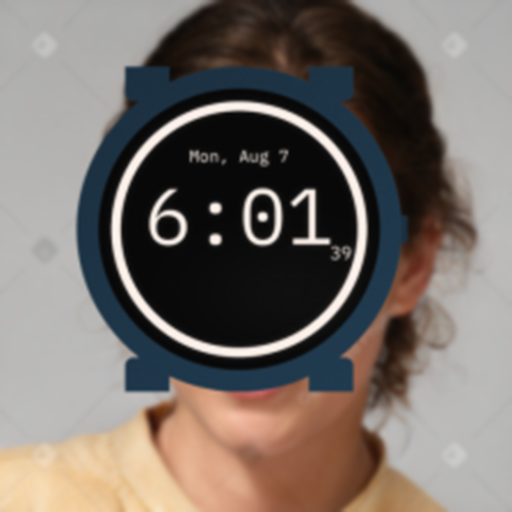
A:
6:01
